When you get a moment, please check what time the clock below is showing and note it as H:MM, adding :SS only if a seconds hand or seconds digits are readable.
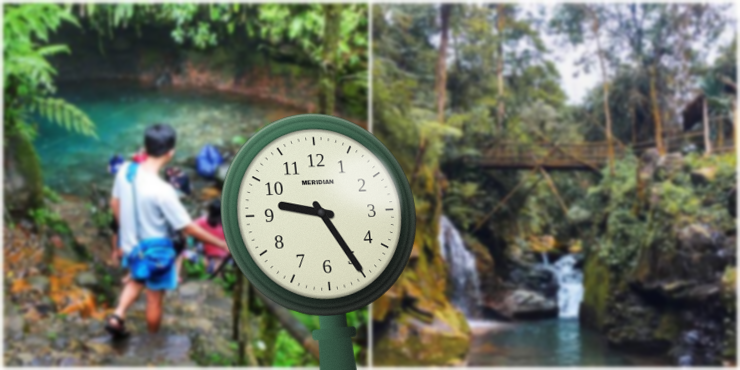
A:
9:25
